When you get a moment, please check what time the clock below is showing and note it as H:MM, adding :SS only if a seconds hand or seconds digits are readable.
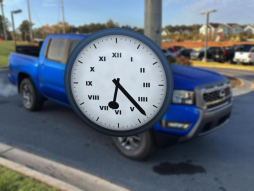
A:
6:23
